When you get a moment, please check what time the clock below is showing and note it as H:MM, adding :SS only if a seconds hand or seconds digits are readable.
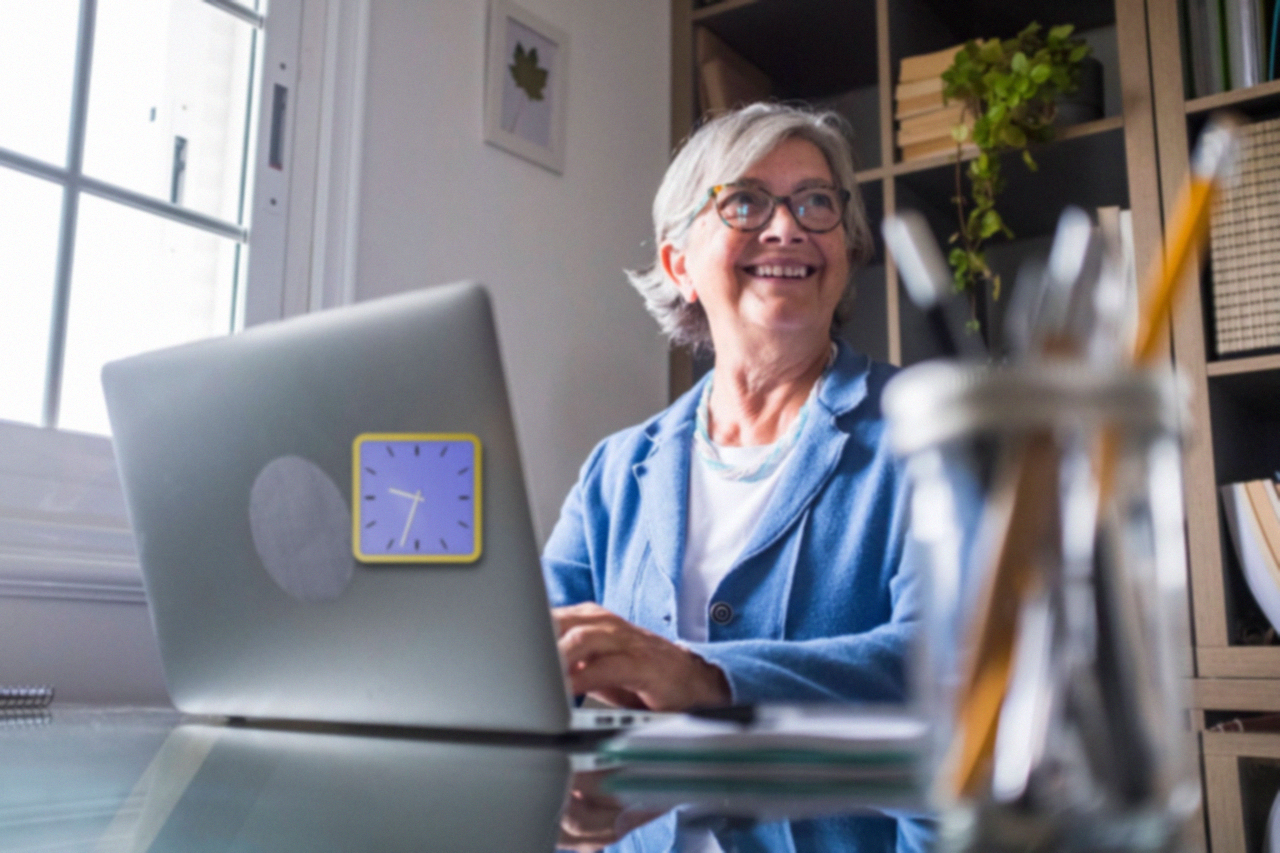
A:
9:33
